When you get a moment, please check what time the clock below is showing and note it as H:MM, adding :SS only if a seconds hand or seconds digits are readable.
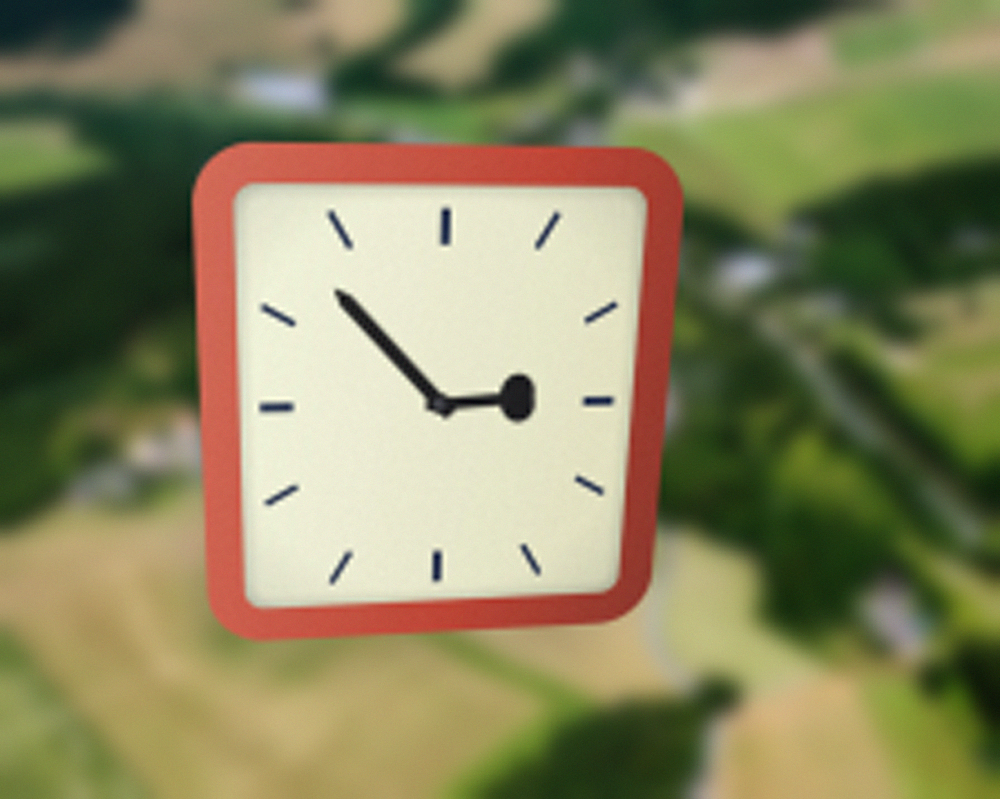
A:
2:53
